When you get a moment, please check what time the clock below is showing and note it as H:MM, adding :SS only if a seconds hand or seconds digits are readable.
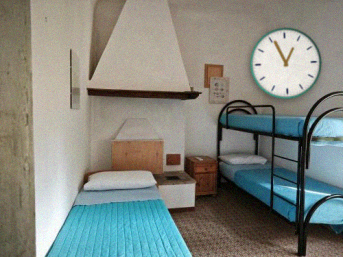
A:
12:56
